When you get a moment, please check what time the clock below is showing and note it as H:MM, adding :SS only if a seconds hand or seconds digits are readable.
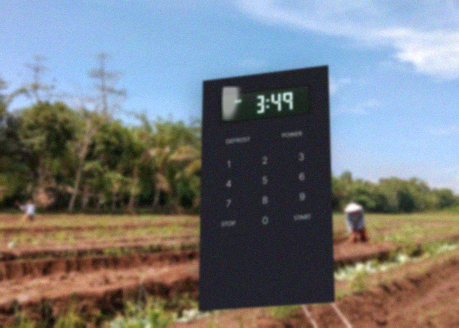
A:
3:49
